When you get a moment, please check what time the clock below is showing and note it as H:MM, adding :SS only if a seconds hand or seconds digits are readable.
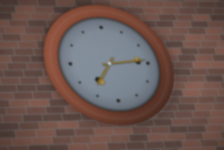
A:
7:14
